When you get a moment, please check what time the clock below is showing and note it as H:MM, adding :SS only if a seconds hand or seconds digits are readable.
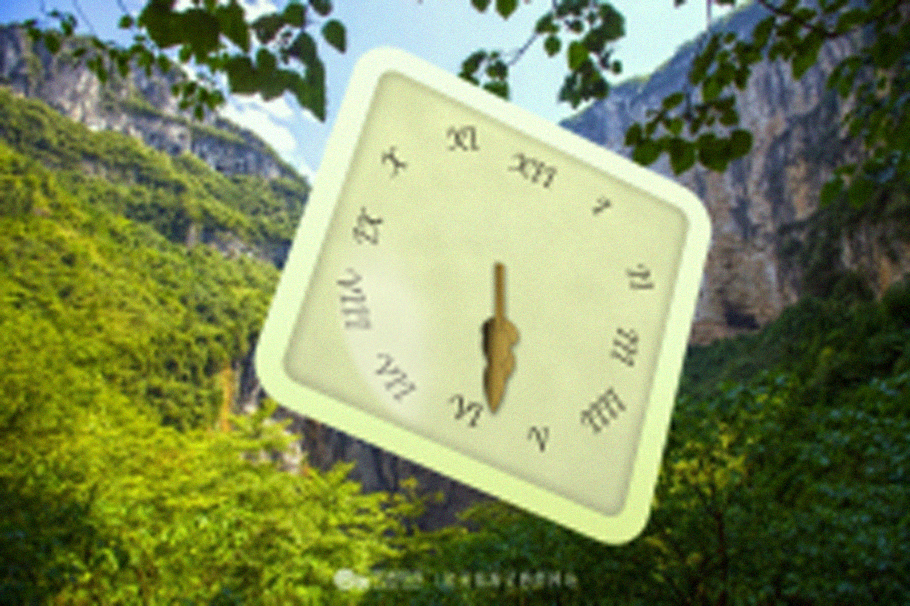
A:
5:28
